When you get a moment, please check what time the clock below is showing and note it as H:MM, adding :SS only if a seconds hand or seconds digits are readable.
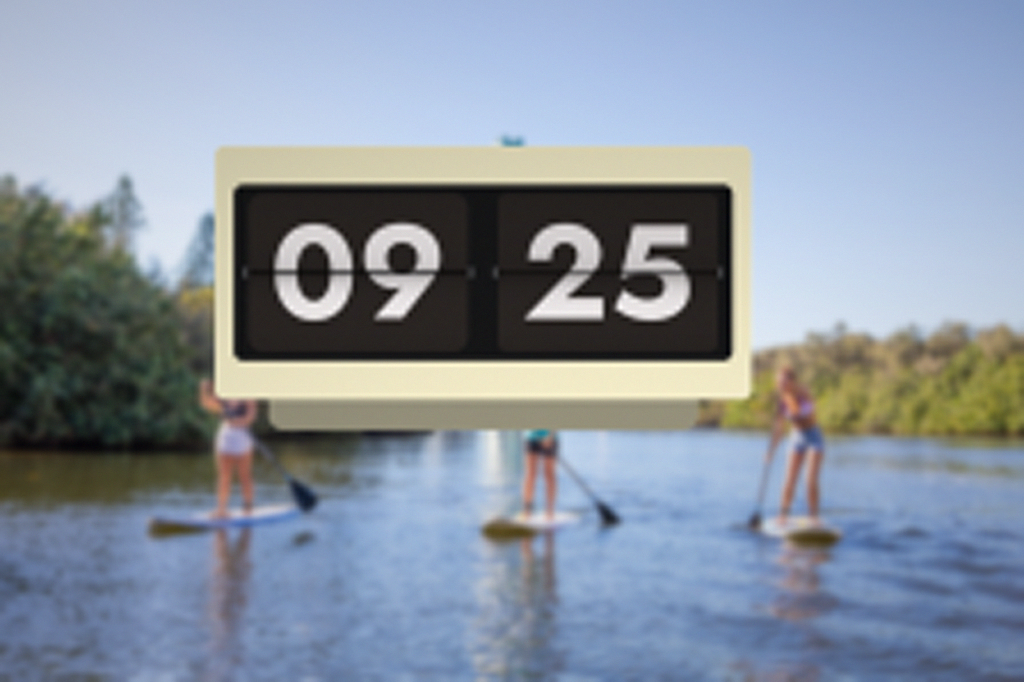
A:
9:25
